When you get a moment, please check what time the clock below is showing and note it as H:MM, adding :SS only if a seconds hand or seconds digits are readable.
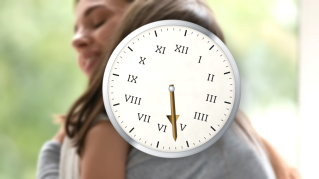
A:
5:27
